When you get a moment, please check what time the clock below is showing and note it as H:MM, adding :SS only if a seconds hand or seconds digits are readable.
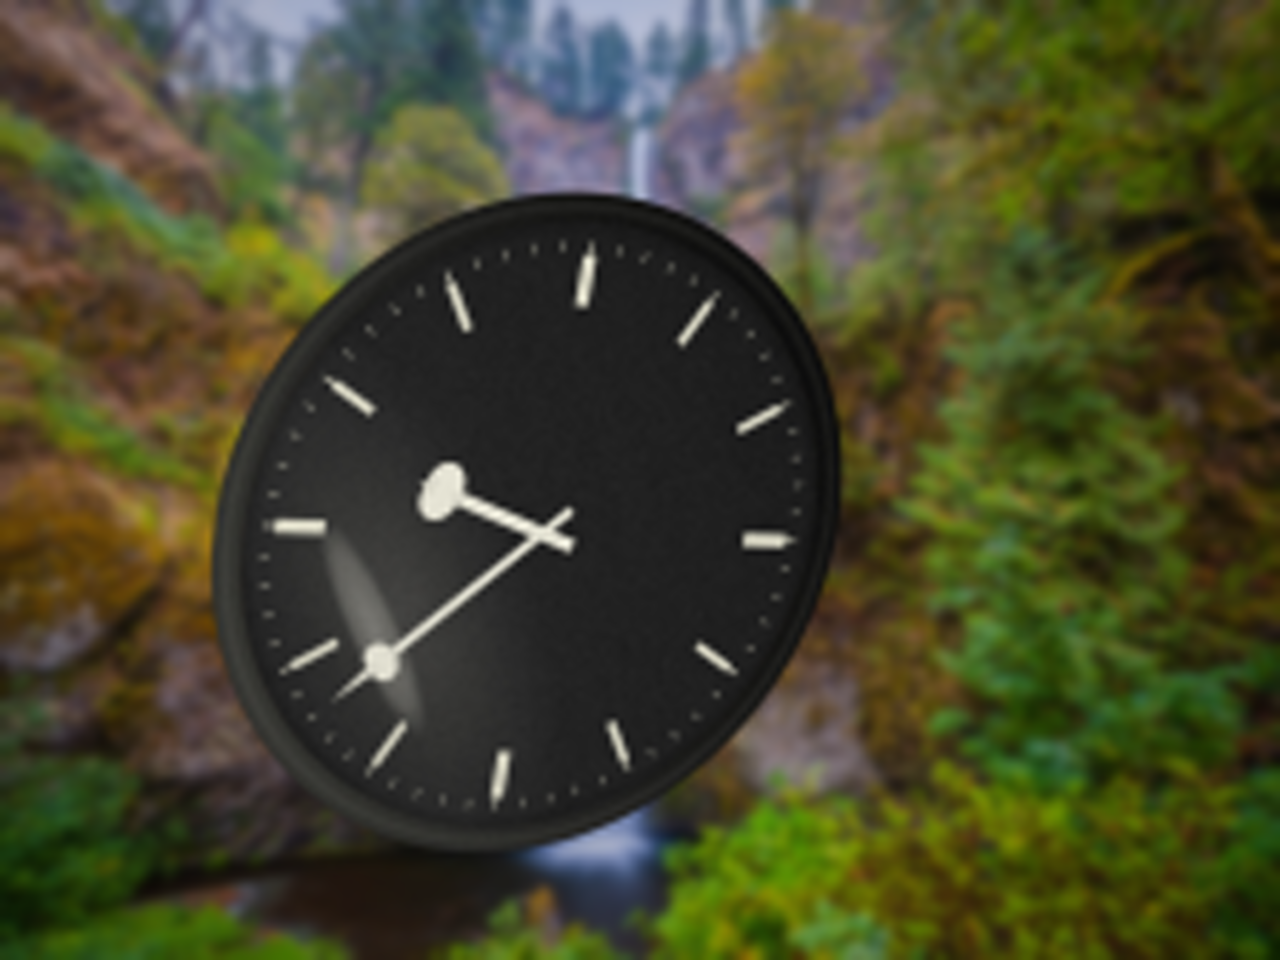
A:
9:38
